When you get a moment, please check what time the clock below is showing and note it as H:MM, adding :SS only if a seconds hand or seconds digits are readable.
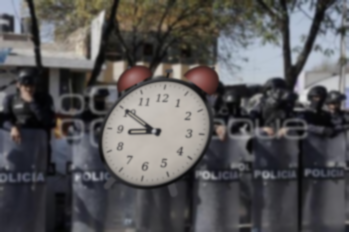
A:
8:50
